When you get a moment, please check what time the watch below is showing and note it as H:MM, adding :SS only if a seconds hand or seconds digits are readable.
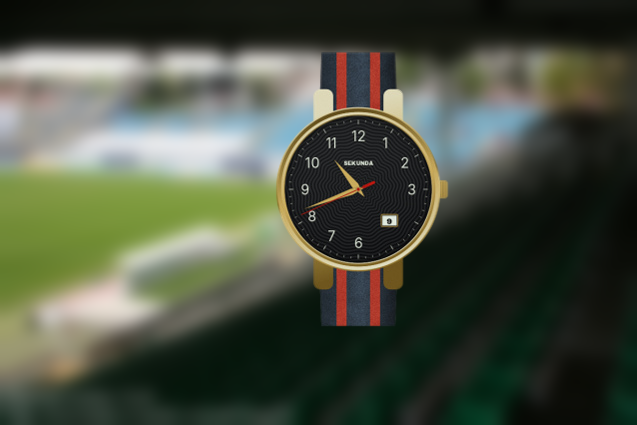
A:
10:41:41
